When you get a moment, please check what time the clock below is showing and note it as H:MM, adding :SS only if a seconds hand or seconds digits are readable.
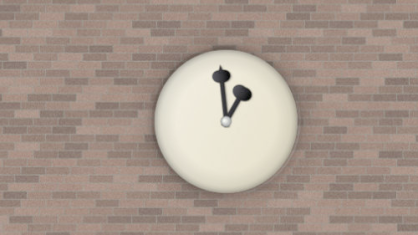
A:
12:59
